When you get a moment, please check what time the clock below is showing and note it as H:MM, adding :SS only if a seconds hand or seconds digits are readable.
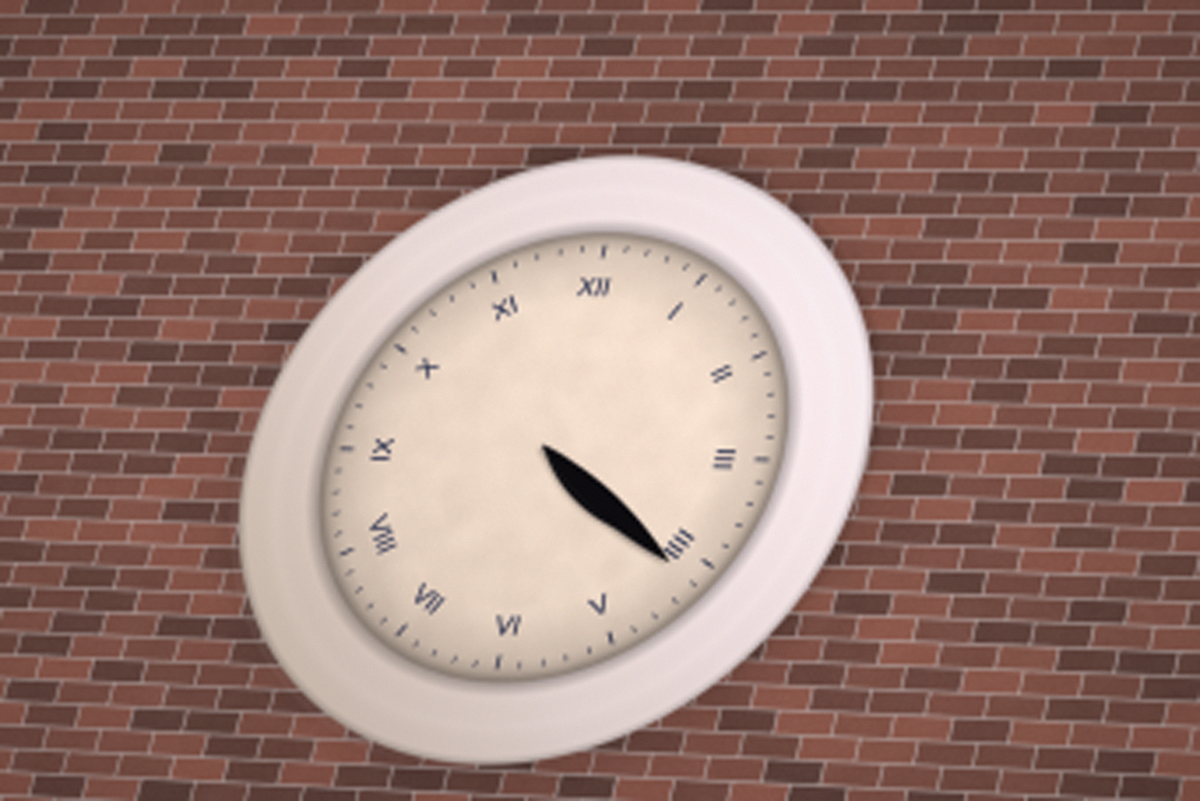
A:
4:21
